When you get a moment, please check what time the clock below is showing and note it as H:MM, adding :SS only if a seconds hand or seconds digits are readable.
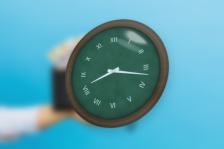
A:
8:17
